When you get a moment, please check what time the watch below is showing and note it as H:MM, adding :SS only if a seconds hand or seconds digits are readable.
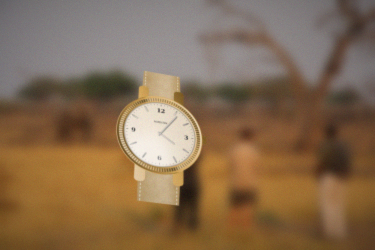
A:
4:06
